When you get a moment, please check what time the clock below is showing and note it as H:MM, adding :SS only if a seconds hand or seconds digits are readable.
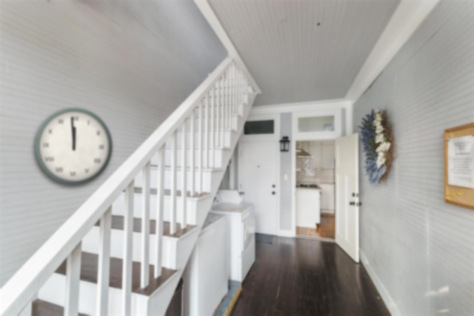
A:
11:59
